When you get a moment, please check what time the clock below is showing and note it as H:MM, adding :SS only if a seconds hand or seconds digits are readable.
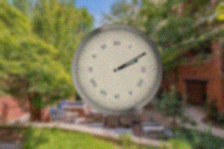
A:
2:10
